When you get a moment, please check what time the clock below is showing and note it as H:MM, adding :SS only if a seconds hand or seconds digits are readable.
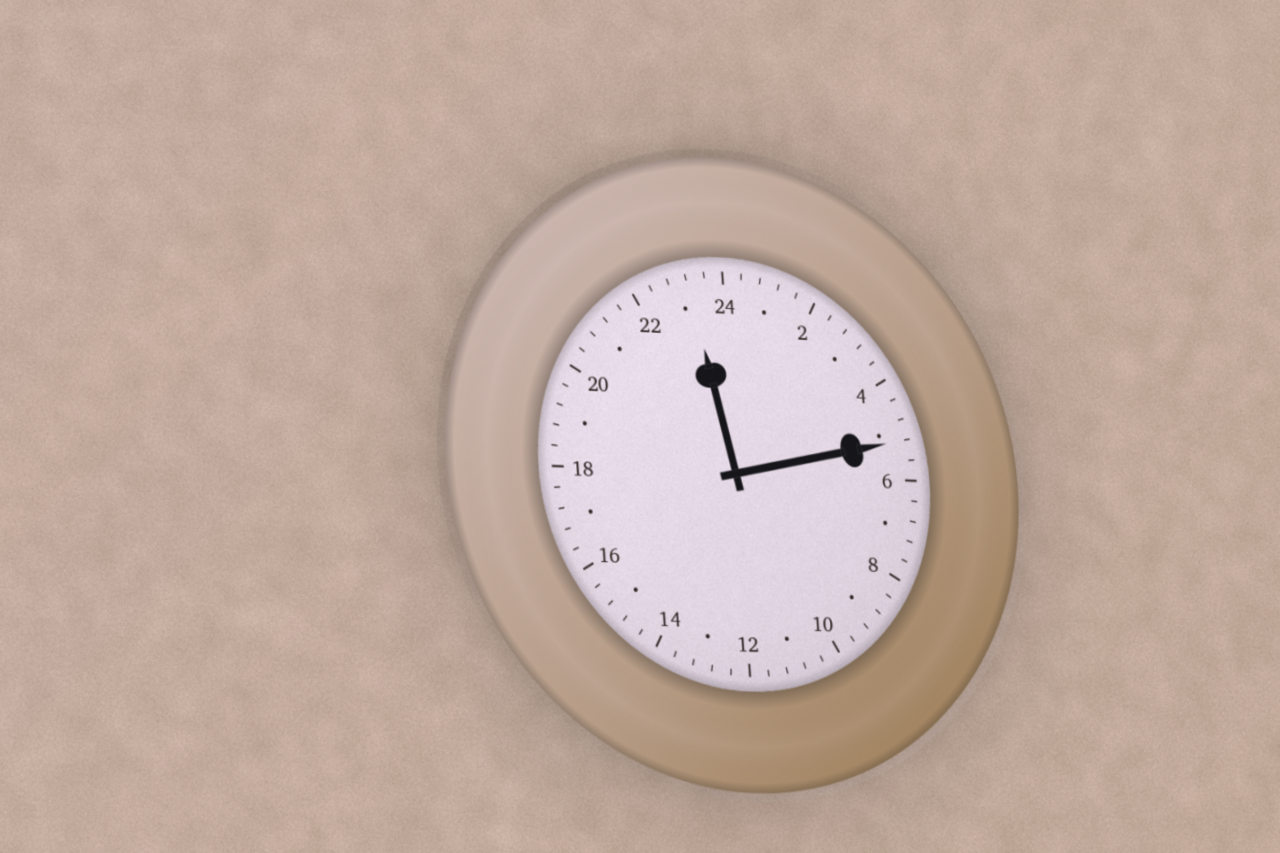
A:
23:13
